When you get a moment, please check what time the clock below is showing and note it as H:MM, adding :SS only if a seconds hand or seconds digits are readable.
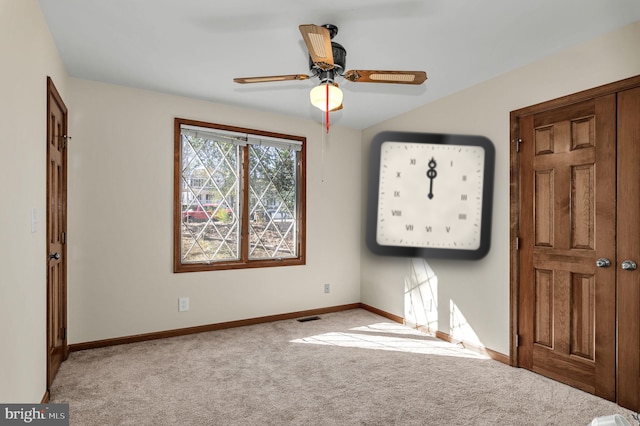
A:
12:00
